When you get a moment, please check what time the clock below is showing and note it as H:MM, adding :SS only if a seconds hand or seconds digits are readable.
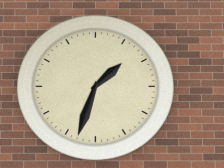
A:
1:33
